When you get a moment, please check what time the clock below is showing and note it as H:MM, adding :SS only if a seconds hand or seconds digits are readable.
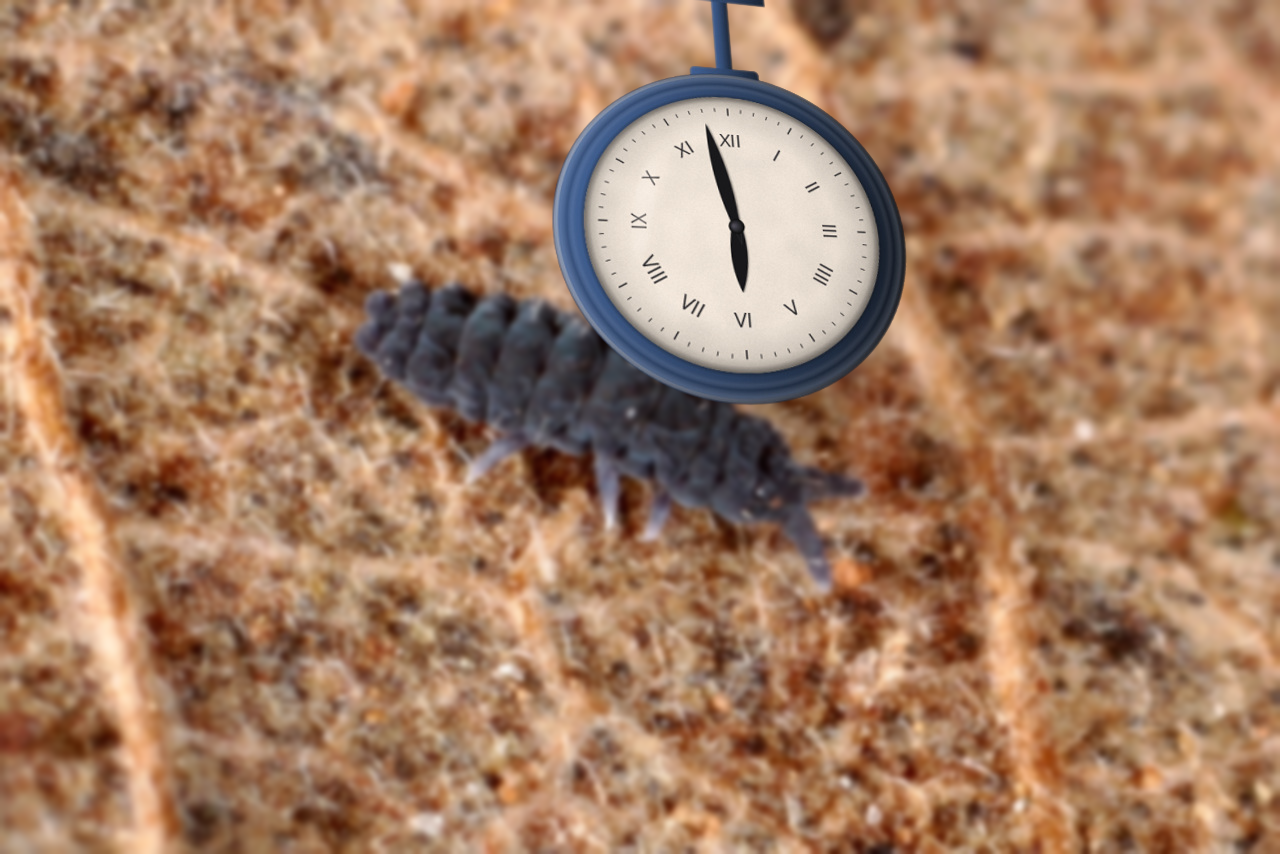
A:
5:58
